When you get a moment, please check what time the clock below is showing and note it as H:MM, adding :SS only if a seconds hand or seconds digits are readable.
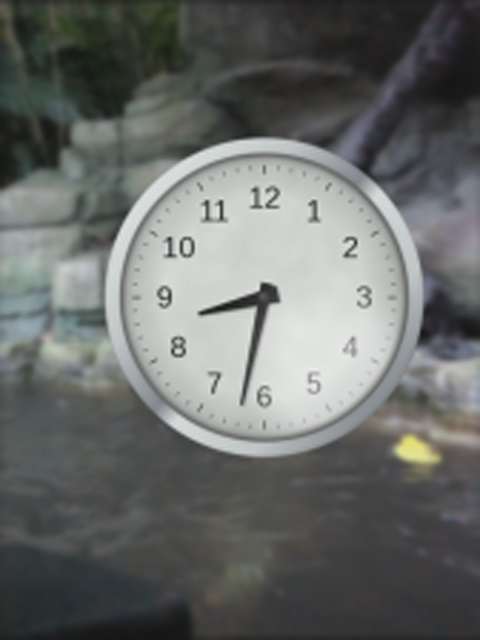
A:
8:32
